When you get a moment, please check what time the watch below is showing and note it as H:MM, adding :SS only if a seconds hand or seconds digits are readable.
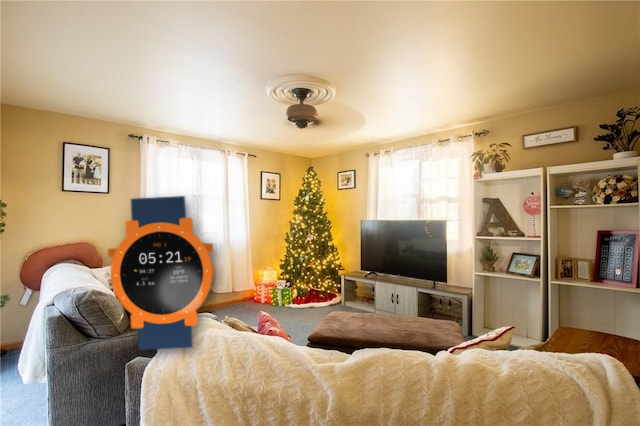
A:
5:21
